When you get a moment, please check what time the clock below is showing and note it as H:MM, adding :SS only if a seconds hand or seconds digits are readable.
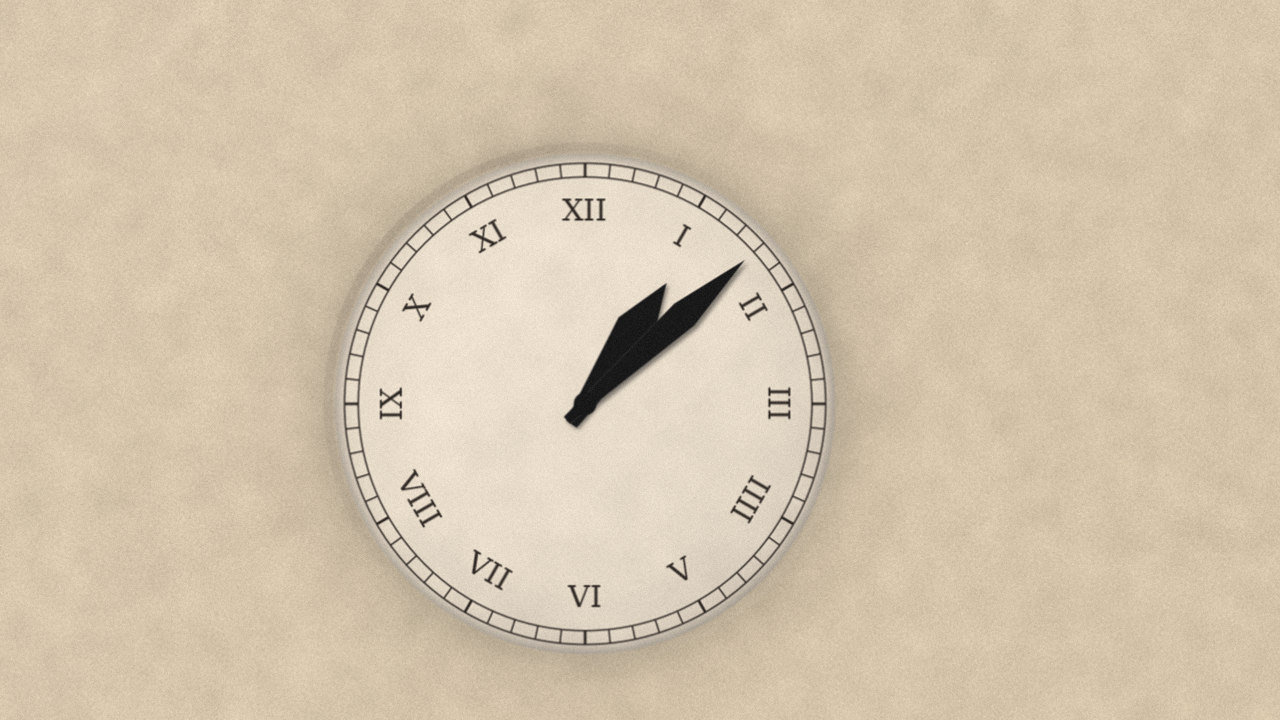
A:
1:08
